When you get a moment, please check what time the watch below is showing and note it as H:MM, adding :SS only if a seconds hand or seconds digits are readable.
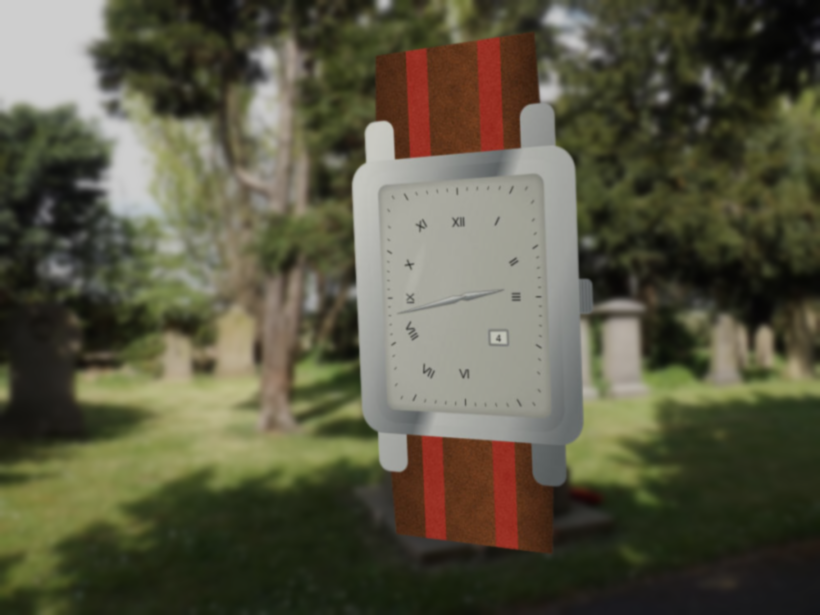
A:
2:43
